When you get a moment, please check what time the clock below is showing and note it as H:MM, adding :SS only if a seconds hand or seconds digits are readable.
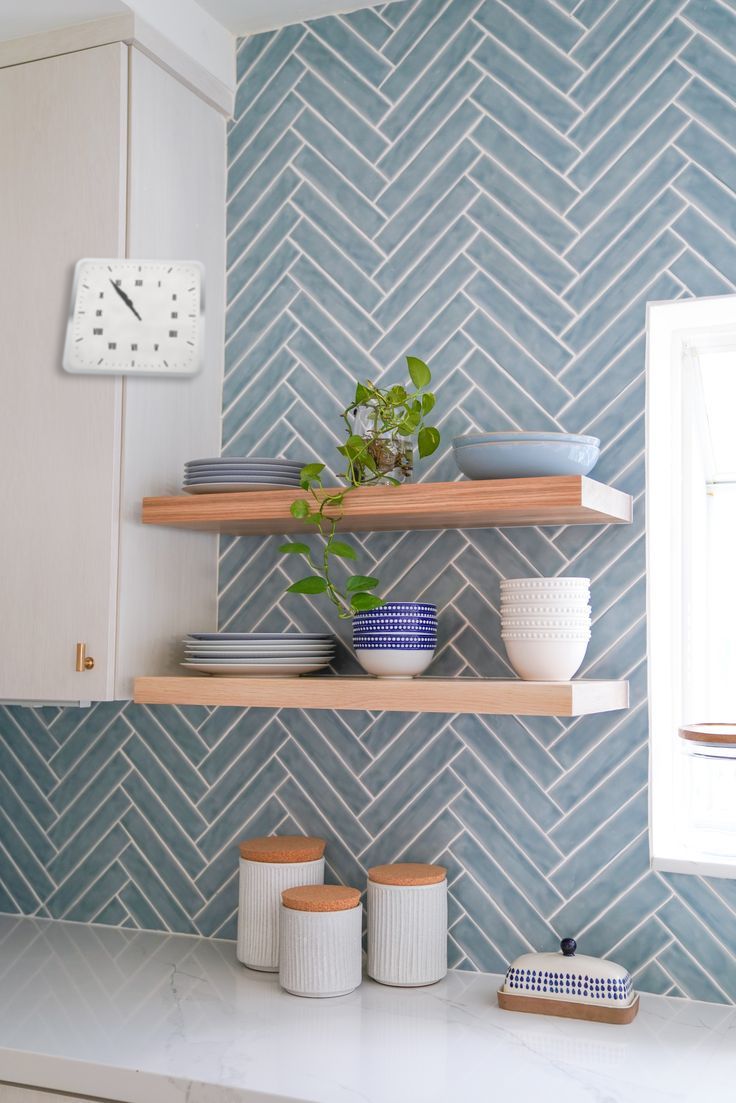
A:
10:54
